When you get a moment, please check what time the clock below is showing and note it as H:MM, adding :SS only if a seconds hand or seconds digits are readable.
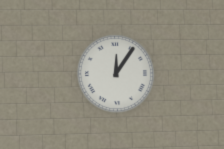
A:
12:06
